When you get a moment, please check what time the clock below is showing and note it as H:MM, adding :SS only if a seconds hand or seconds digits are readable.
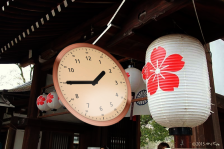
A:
1:45
